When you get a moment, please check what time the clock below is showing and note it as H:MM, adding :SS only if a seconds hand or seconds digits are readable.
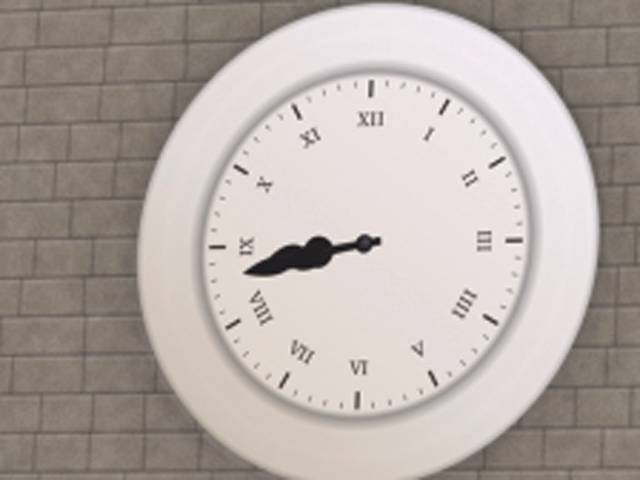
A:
8:43
